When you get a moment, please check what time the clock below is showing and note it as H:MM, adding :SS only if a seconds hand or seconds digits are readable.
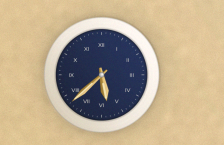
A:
5:38
